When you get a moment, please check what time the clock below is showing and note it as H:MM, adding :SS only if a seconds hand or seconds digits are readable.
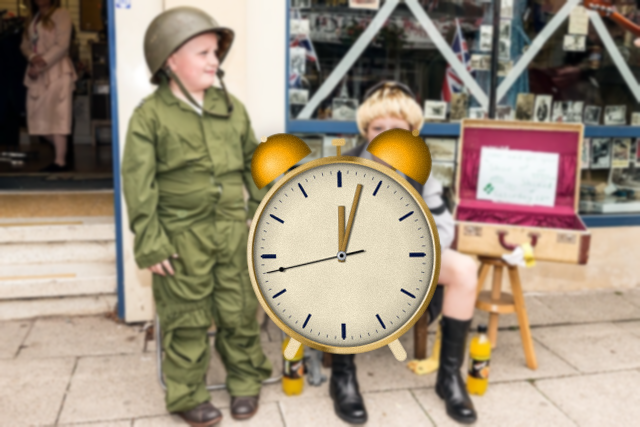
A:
12:02:43
